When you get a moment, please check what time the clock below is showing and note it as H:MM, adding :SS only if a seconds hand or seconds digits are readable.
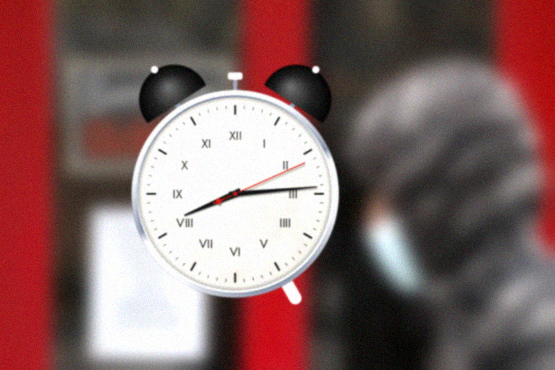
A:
8:14:11
